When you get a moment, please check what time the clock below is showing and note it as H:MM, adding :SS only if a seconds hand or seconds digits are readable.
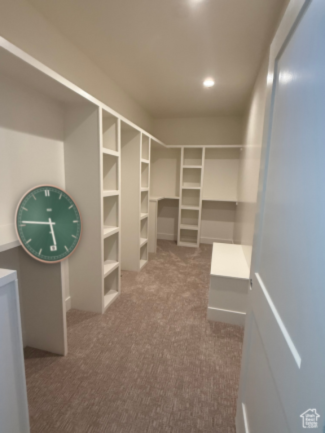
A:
5:46
